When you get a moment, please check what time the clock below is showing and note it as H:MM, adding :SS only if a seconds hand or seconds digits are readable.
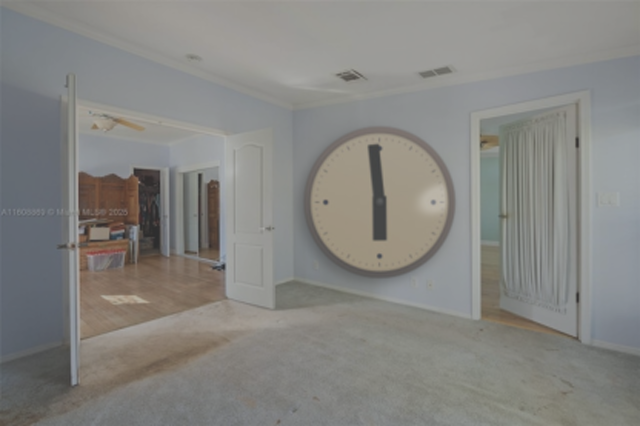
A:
5:59
